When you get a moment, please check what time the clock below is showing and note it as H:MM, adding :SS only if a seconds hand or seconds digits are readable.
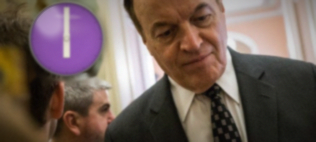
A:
6:00
